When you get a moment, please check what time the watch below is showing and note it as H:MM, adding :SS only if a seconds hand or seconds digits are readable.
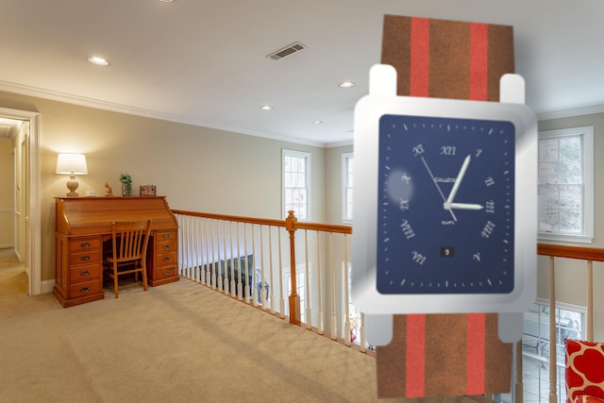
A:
3:03:55
